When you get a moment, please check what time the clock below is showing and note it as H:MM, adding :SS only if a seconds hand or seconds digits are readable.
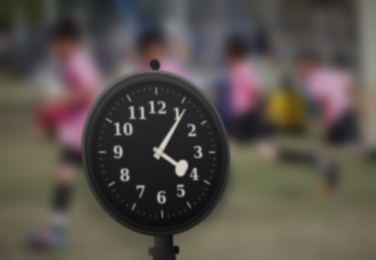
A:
4:06
